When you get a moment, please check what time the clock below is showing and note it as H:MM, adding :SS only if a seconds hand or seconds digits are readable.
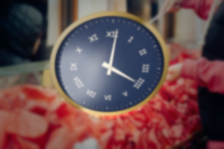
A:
4:01
